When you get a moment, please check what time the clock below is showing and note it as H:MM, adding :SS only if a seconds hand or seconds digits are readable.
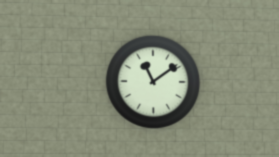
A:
11:09
